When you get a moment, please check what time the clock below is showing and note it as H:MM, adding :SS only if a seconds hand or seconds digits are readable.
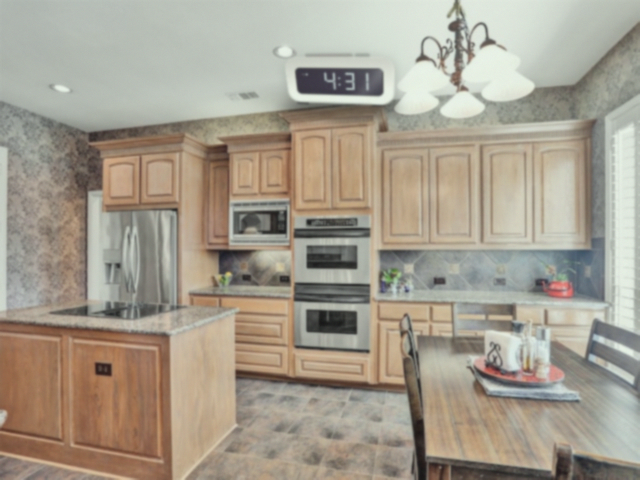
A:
4:31
